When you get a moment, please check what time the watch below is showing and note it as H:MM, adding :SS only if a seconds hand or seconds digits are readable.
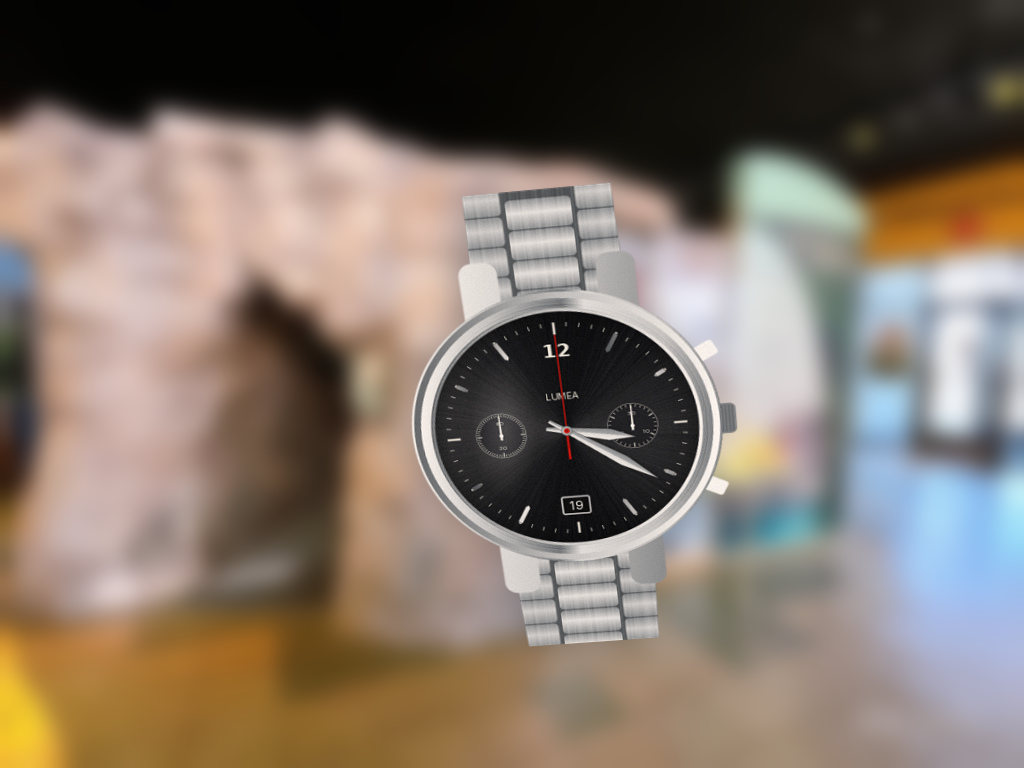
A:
3:21
